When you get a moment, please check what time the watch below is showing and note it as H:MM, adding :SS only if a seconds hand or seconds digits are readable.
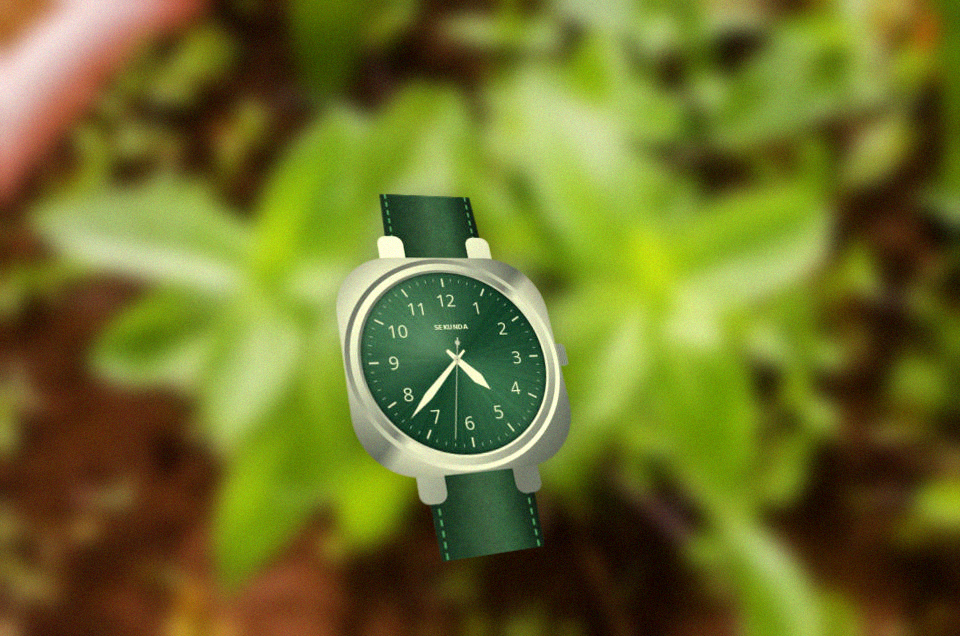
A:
4:37:32
